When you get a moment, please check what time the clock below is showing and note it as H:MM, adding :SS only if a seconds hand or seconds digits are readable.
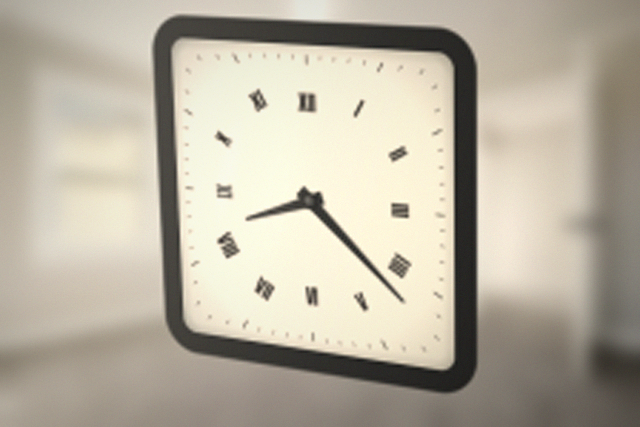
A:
8:22
